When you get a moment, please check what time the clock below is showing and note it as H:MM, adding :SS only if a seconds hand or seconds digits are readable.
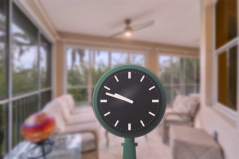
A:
9:48
